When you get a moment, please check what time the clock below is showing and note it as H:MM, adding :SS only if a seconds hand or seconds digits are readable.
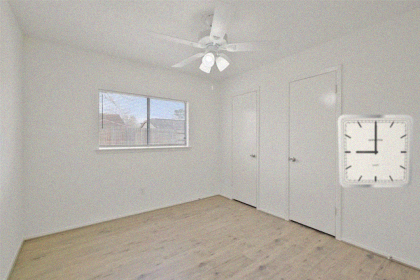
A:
9:00
